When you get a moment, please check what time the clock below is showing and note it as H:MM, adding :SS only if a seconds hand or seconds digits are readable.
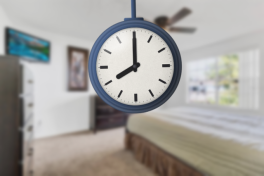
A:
8:00
